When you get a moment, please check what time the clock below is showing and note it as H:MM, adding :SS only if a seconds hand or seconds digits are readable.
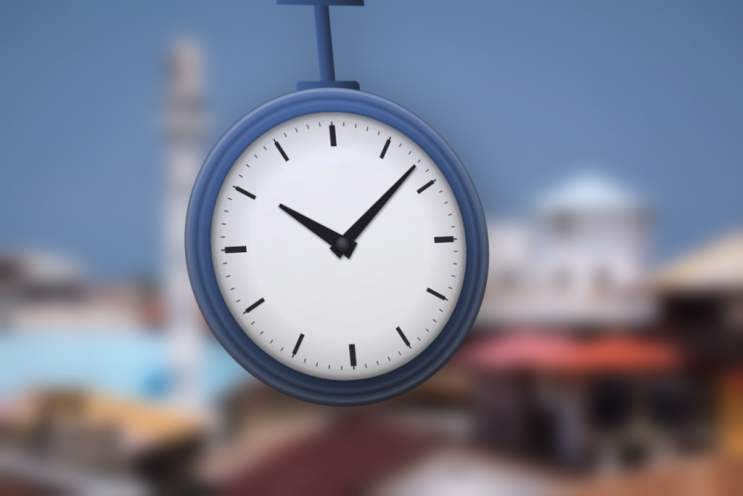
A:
10:08
